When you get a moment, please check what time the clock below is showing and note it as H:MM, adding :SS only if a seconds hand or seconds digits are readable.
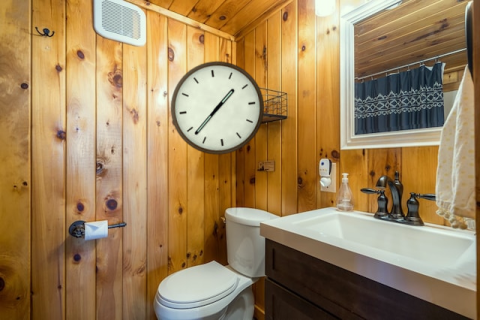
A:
1:38
